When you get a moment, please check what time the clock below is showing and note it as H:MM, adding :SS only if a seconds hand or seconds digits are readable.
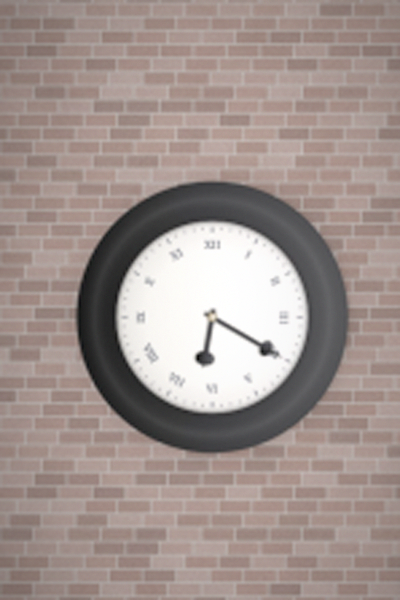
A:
6:20
